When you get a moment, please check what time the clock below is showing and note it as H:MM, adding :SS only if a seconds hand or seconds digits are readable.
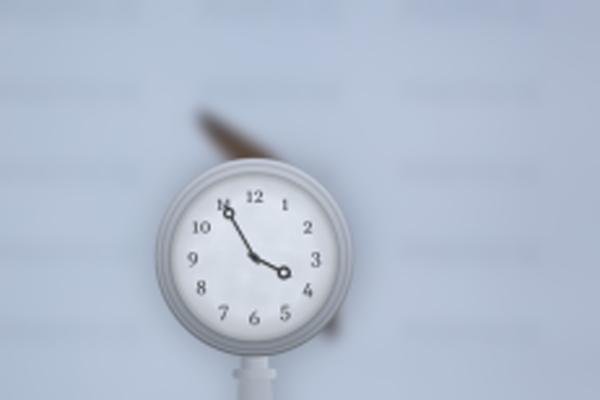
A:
3:55
